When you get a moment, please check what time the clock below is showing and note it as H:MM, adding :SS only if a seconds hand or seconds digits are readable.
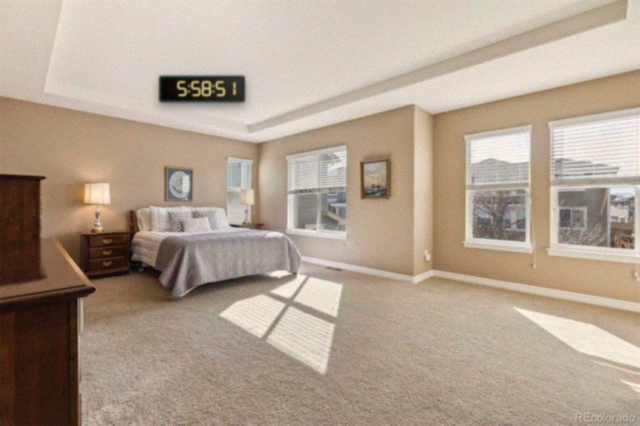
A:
5:58:51
